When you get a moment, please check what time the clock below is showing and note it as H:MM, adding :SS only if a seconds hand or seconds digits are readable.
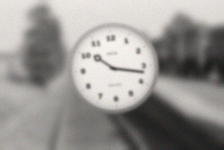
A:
10:17
